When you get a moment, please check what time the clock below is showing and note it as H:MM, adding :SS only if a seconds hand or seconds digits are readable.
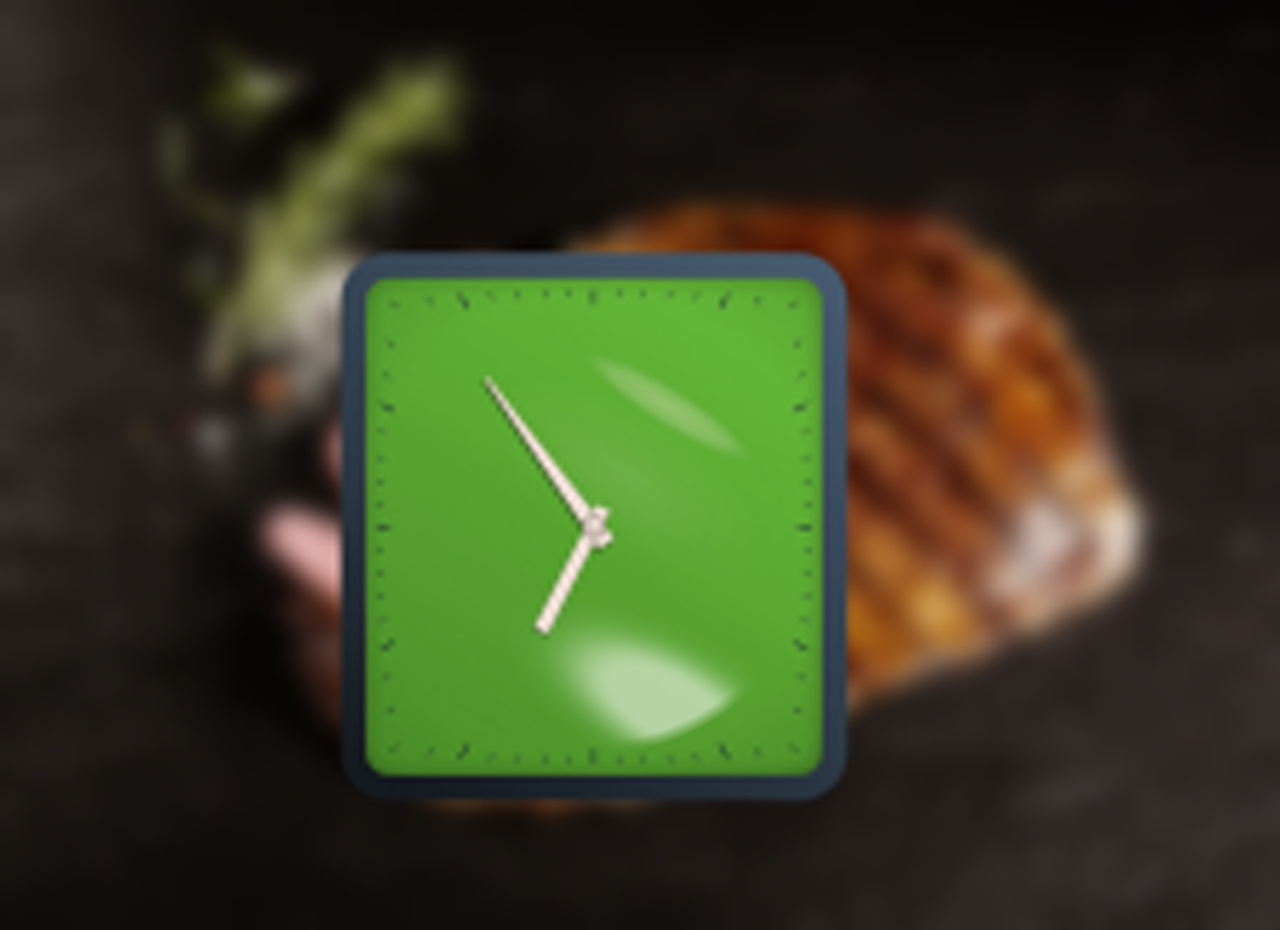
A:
6:54
